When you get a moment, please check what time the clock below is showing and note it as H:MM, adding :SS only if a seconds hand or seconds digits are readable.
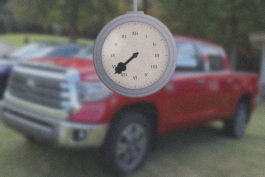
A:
7:38
